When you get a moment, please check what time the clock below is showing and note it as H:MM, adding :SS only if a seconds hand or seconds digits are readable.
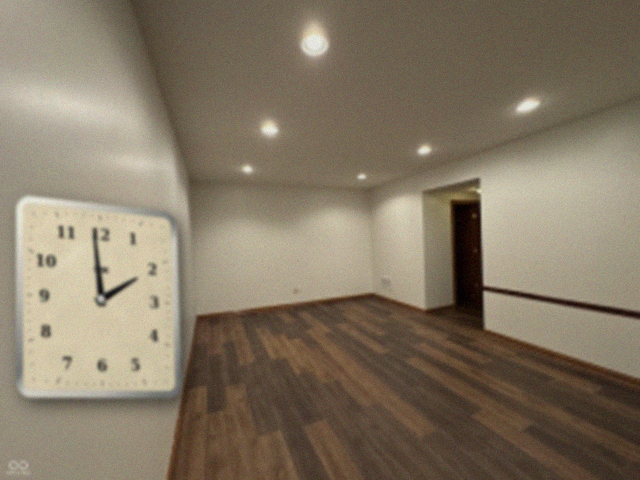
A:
1:59
